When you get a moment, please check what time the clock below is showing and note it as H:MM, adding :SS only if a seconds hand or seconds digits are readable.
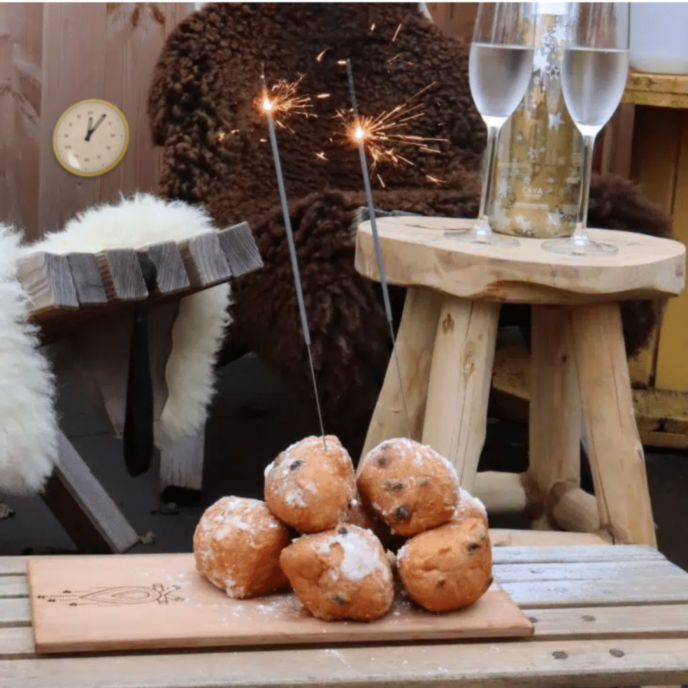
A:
12:06
